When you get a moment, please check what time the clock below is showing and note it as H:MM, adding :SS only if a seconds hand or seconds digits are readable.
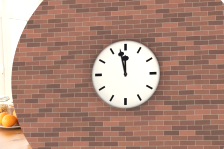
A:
11:58
